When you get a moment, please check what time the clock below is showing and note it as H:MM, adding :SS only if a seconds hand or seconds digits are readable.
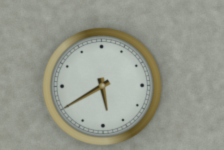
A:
5:40
